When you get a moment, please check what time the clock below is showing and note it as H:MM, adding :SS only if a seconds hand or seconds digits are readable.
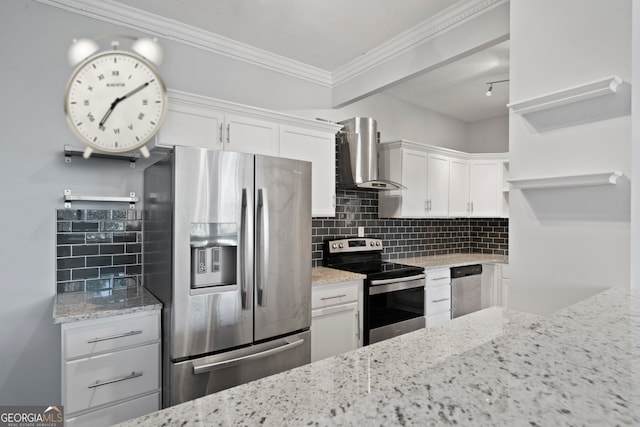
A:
7:10
